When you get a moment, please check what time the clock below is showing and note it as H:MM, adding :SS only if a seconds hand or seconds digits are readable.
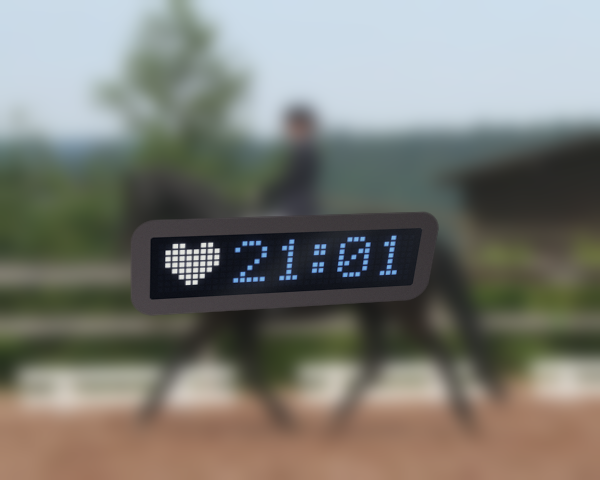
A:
21:01
